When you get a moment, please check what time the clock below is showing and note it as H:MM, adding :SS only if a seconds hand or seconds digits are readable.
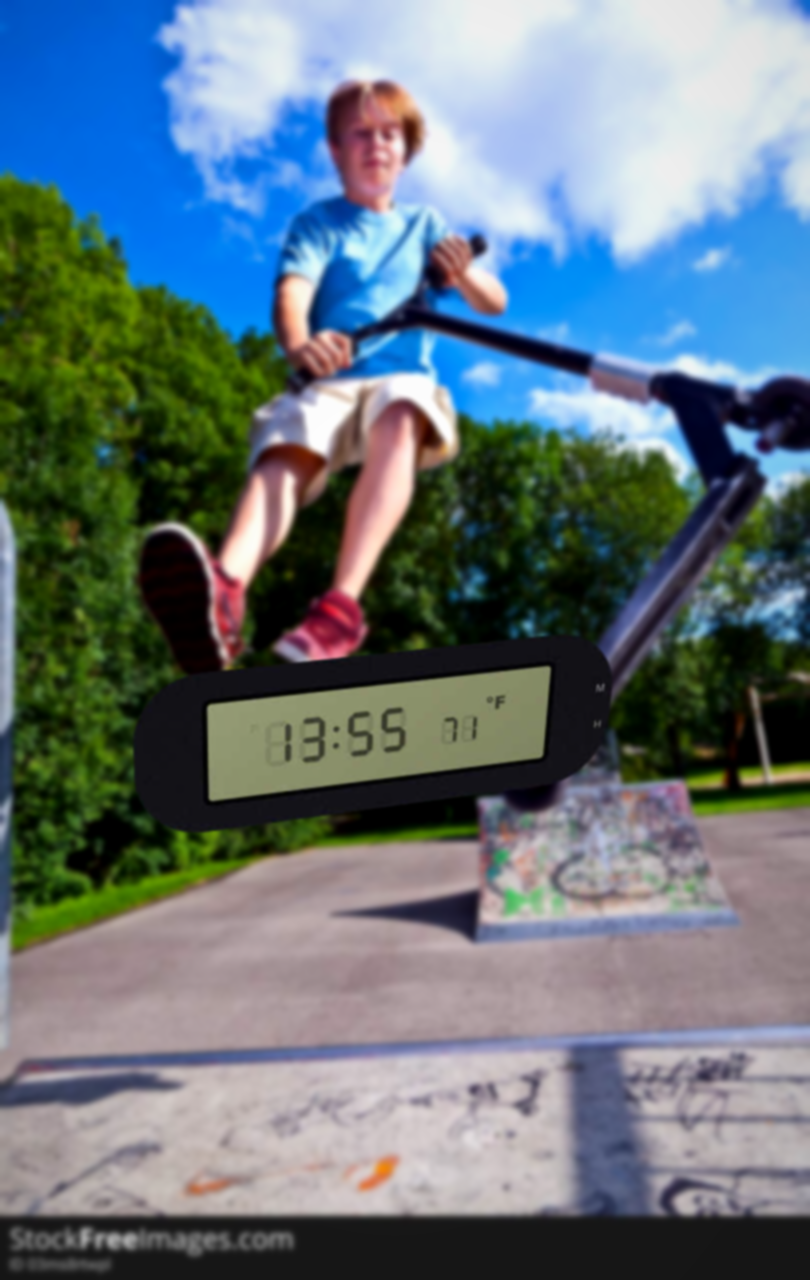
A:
13:55
